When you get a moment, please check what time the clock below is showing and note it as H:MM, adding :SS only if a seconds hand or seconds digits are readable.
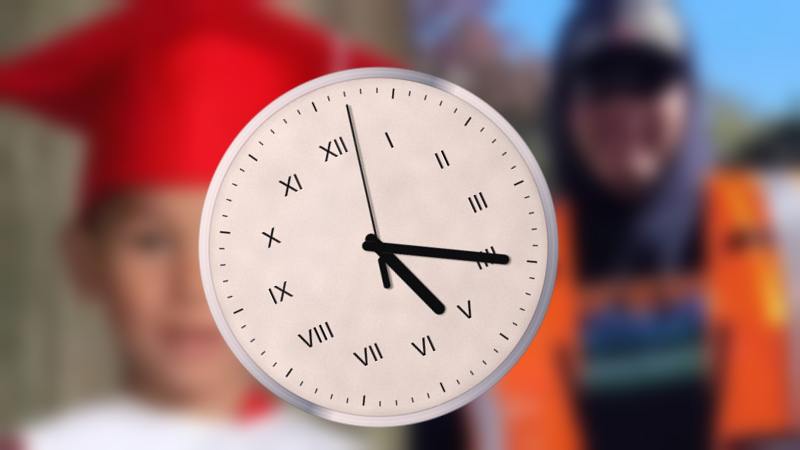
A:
5:20:02
